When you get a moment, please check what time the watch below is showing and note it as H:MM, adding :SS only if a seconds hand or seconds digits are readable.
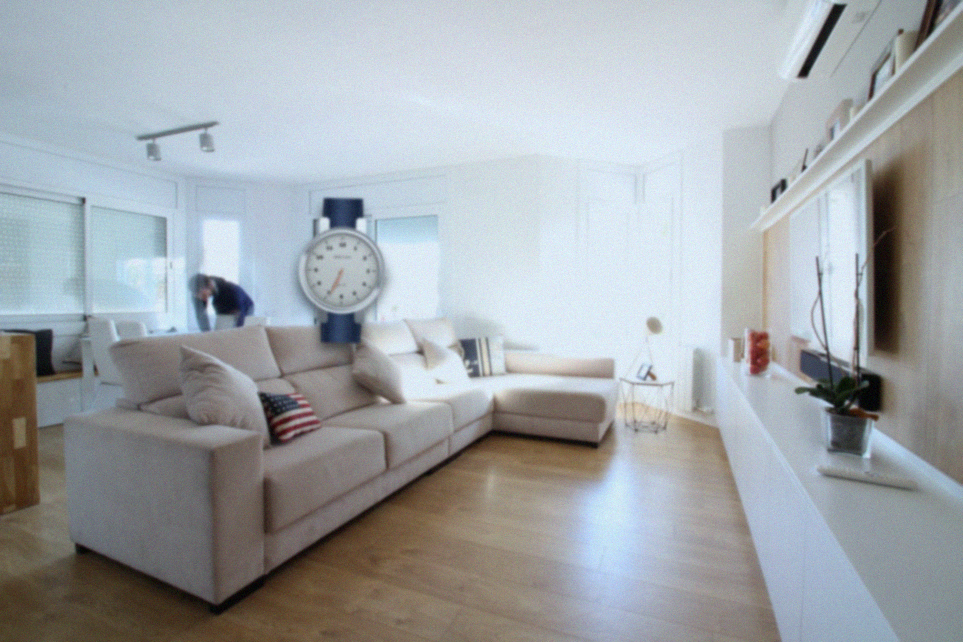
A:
6:34
